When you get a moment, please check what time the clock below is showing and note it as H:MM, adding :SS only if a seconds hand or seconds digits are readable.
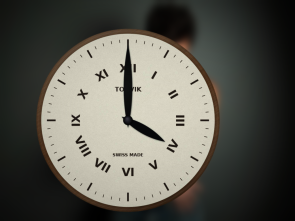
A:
4:00
